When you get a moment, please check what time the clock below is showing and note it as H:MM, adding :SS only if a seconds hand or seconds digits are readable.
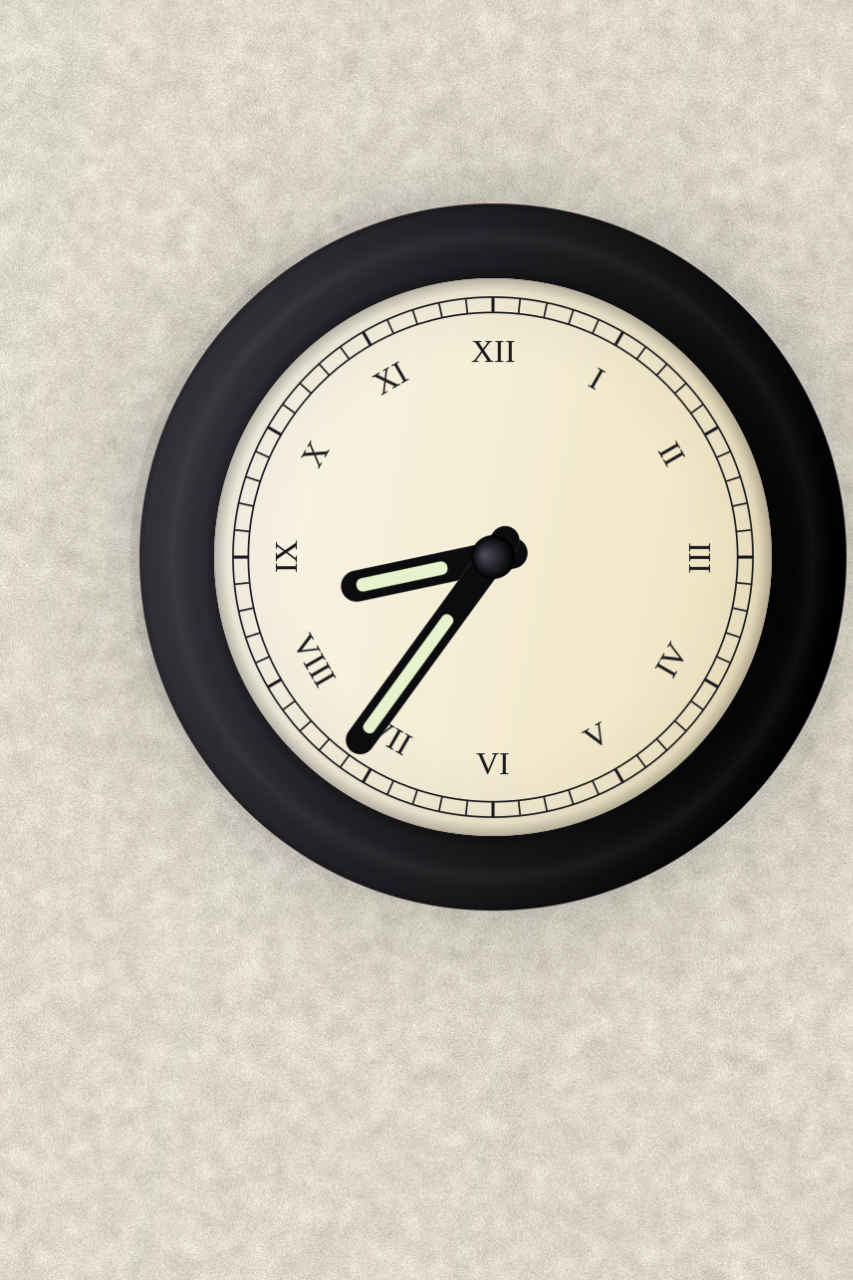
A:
8:36
